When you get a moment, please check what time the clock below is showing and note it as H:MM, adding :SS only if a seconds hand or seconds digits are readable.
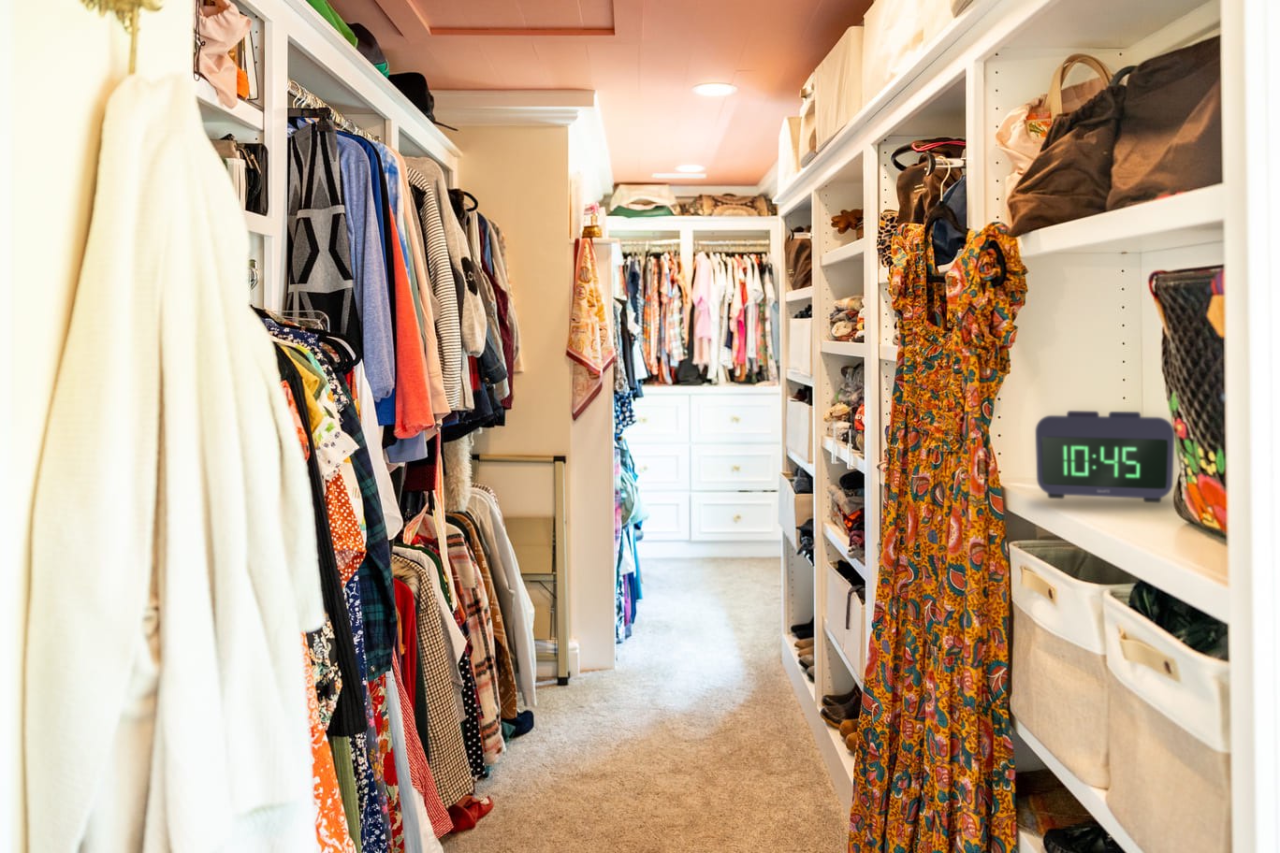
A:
10:45
